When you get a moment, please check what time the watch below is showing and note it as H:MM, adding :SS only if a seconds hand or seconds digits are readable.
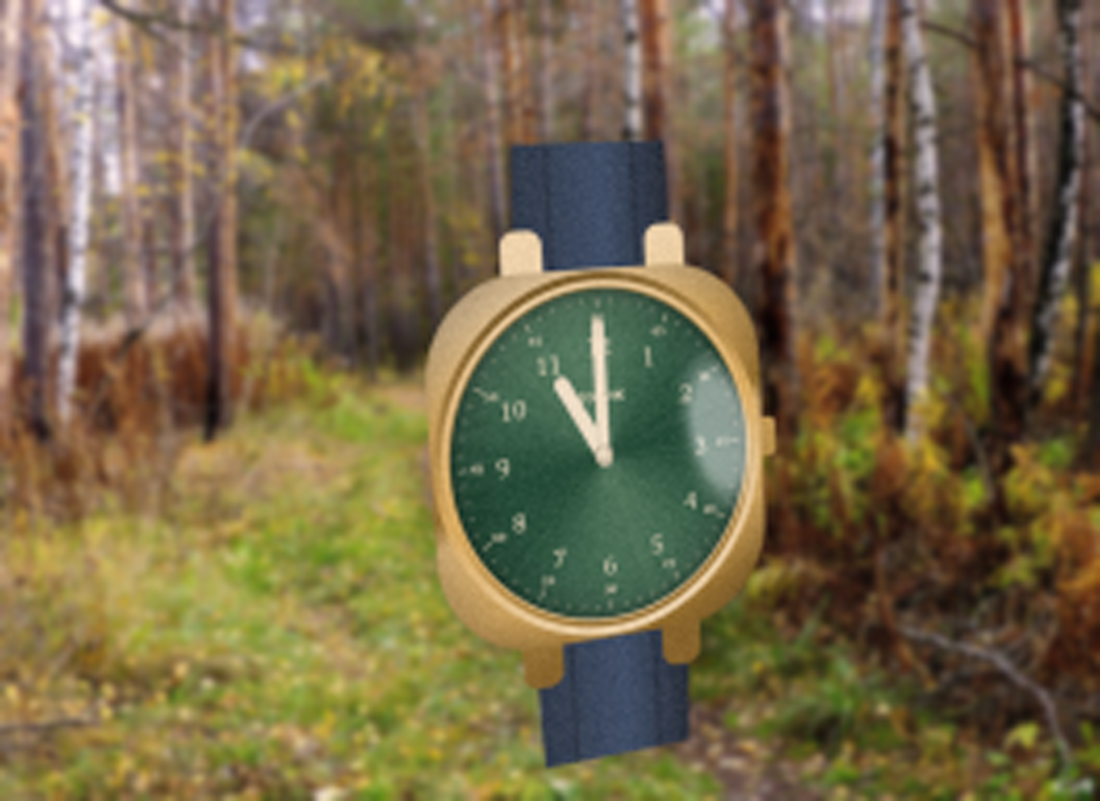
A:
11:00
